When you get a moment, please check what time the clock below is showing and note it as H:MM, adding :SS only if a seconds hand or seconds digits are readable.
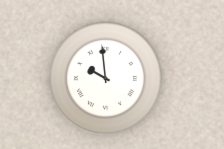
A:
9:59
